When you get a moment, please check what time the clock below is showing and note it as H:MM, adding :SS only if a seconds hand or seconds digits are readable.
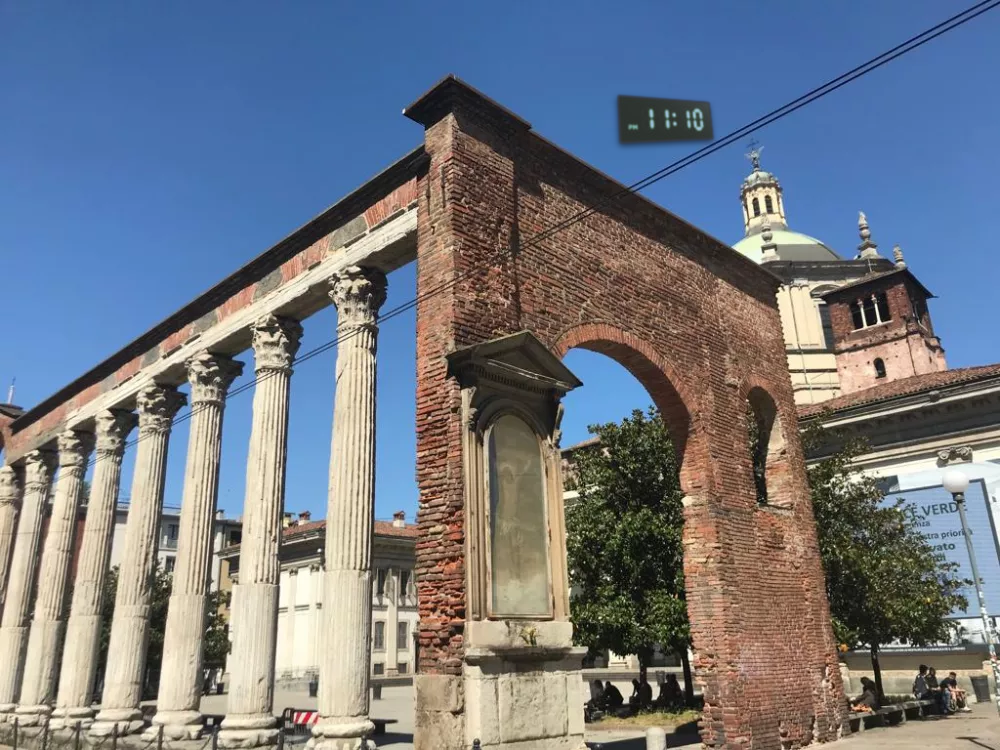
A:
11:10
